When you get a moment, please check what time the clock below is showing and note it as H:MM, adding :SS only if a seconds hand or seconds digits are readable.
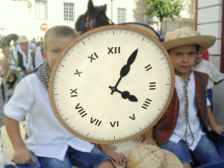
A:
4:05
